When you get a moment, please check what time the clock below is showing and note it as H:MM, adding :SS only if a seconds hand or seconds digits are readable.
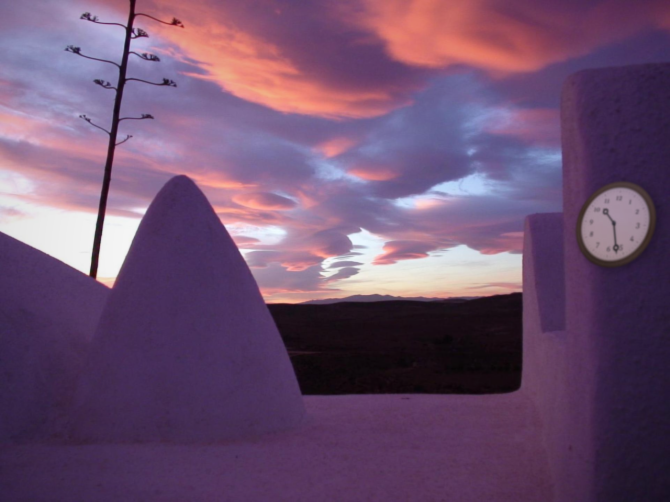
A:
10:27
